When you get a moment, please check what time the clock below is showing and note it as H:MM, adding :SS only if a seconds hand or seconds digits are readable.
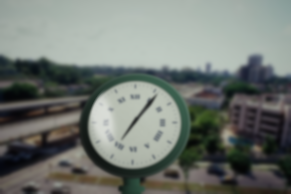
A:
7:06
